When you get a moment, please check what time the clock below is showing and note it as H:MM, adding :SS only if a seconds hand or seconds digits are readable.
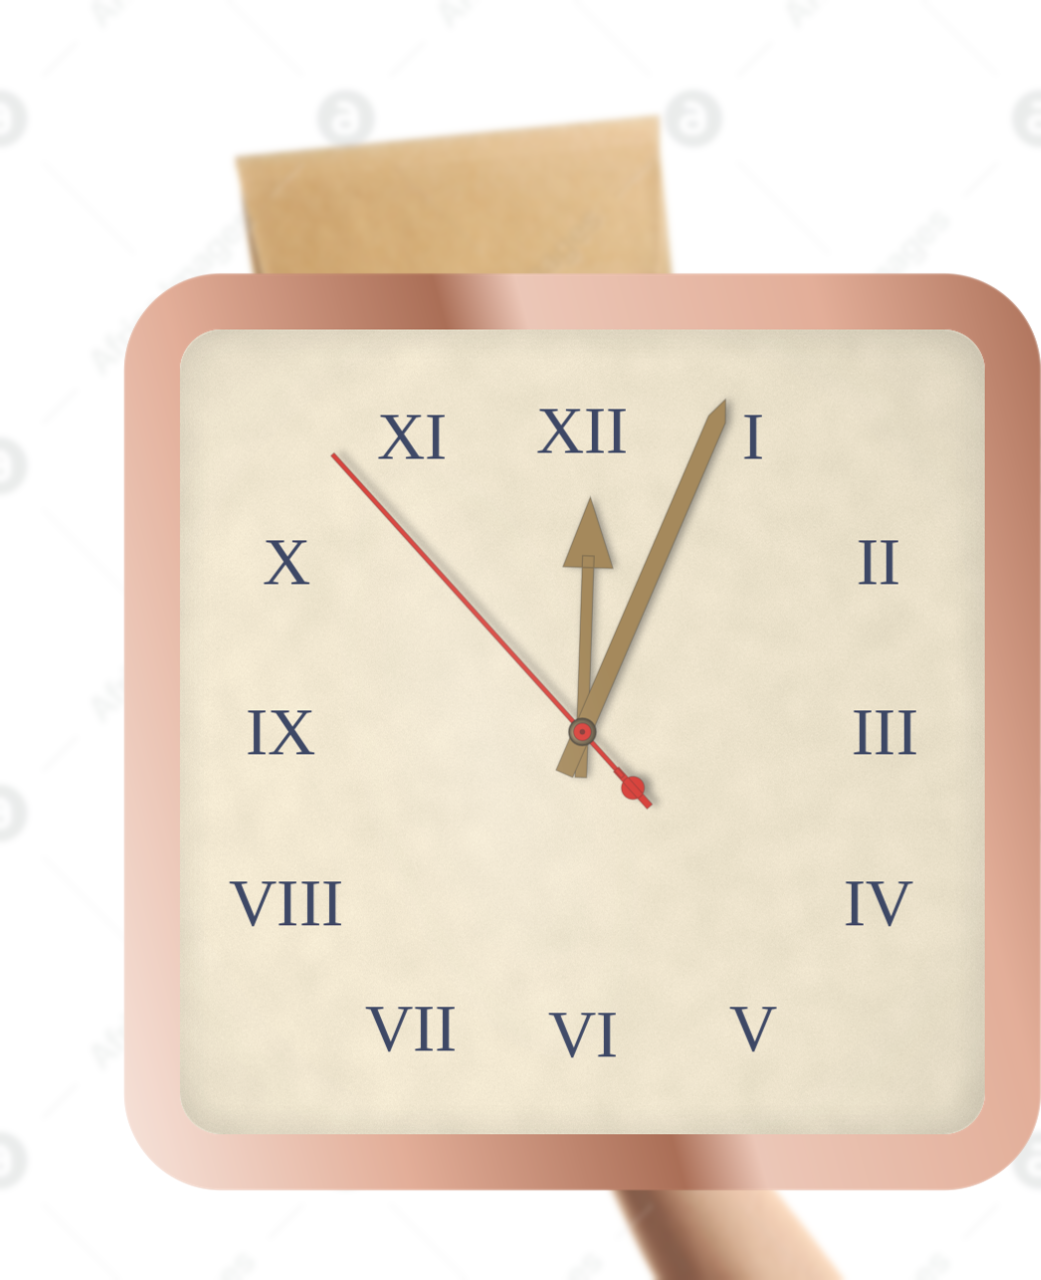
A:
12:03:53
